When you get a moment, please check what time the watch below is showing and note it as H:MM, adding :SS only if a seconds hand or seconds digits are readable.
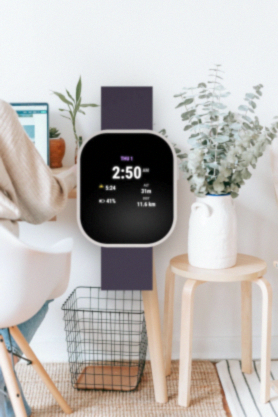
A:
2:50
